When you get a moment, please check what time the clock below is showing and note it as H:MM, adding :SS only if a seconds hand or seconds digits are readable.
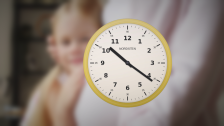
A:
10:21
